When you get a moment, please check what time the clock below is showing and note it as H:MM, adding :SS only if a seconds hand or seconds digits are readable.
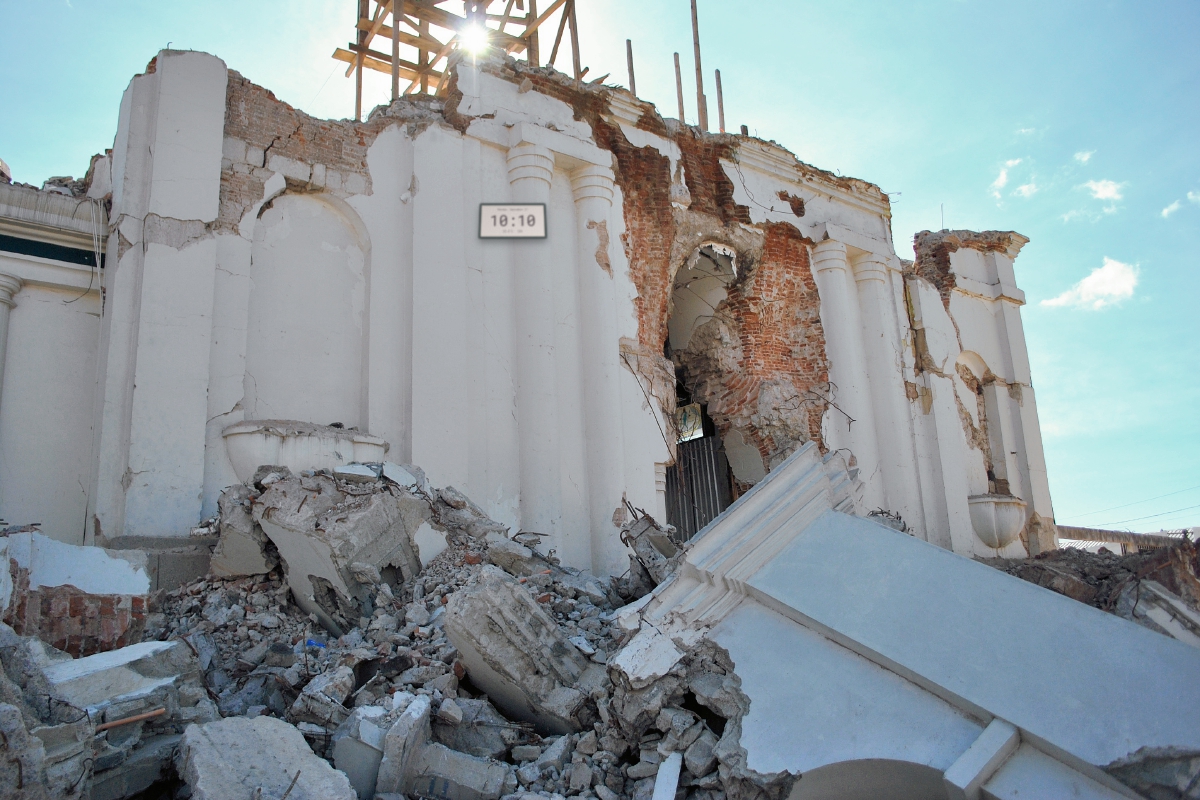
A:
10:10
